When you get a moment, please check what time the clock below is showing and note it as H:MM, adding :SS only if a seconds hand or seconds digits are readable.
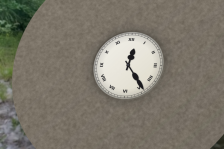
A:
12:24
